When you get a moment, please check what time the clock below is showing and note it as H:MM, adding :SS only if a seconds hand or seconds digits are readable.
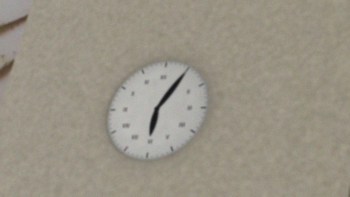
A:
6:05
